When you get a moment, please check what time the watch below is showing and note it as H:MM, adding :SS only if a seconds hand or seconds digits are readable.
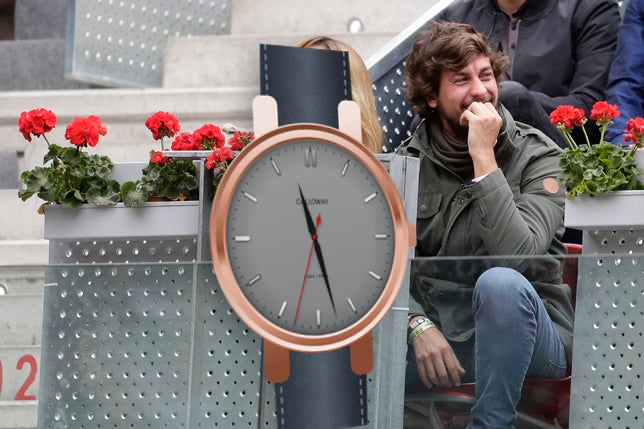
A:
11:27:33
